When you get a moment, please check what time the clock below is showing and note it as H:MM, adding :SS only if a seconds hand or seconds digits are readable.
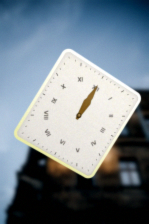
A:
12:00
